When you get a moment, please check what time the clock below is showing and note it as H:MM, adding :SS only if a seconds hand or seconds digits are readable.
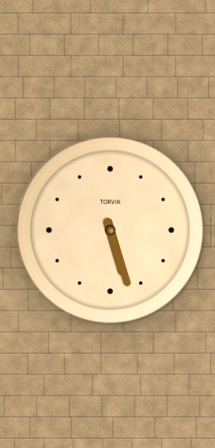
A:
5:27
